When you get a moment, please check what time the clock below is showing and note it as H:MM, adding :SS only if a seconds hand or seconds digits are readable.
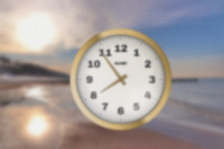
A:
7:54
